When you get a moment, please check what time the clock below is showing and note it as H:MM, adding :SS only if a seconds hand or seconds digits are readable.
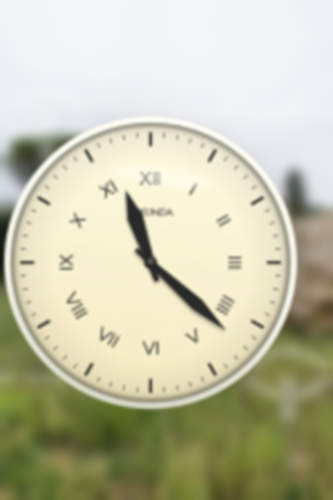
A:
11:22
